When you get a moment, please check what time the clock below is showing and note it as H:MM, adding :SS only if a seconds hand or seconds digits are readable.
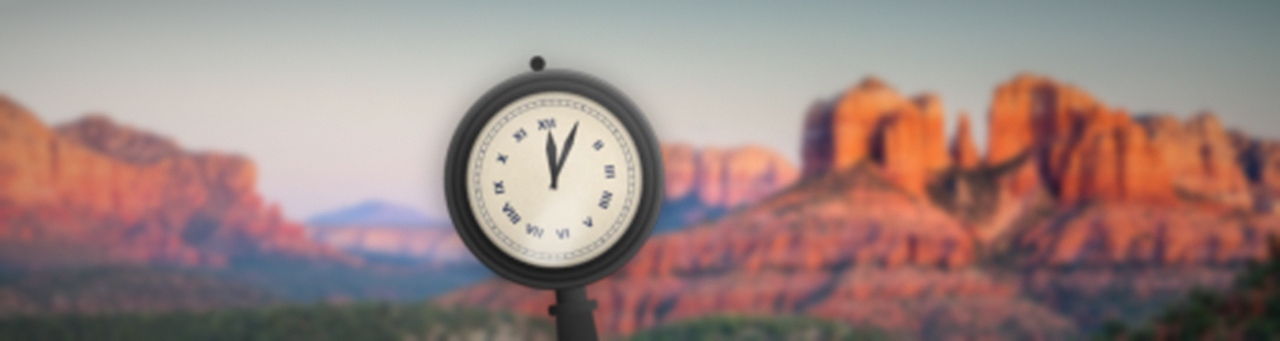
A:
12:05
